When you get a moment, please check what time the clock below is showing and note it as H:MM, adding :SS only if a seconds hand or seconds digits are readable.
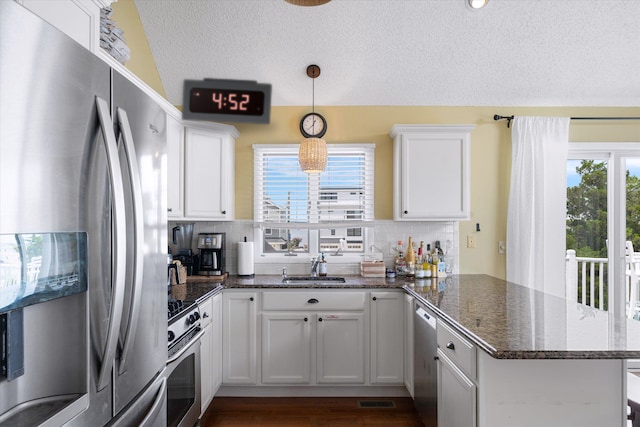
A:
4:52
